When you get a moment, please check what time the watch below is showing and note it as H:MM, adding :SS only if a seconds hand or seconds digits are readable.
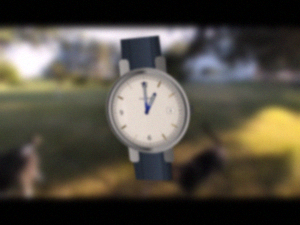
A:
1:00
